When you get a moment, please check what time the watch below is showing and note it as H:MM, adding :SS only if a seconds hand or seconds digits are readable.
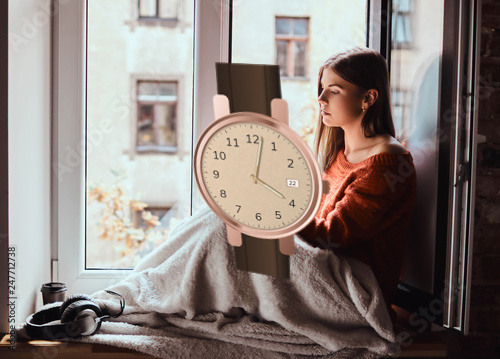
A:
4:02
